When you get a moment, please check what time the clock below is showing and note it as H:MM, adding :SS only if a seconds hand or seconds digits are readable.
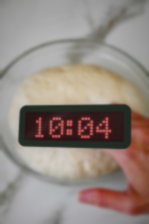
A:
10:04
